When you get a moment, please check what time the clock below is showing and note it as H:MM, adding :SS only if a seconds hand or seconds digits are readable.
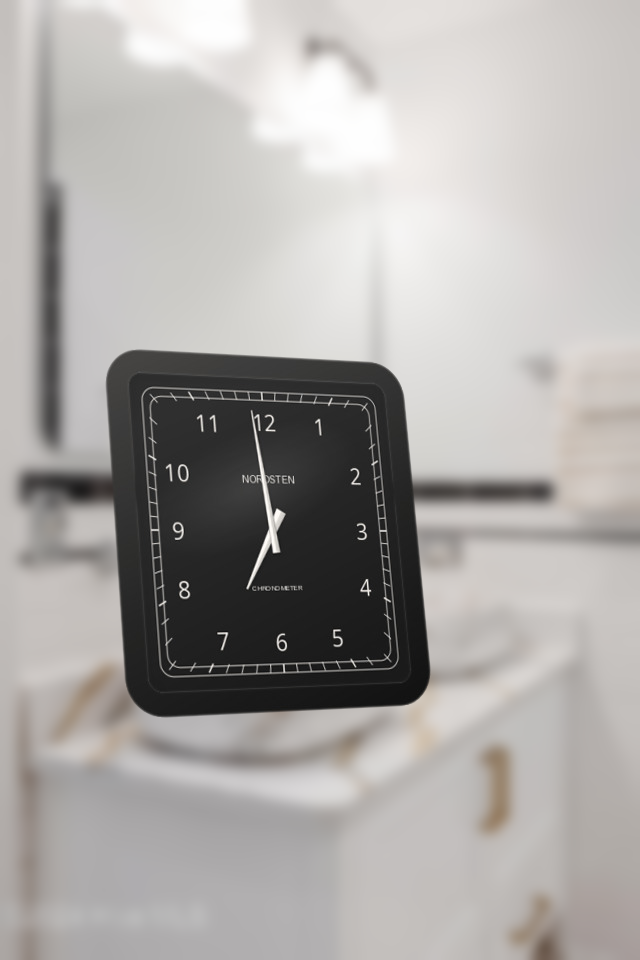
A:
6:59
